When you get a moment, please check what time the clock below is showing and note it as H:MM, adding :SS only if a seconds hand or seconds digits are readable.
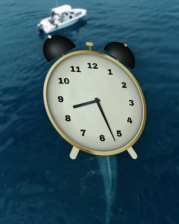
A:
8:27
